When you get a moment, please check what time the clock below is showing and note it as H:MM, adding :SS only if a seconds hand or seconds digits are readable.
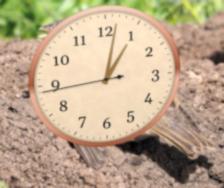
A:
1:01:44
